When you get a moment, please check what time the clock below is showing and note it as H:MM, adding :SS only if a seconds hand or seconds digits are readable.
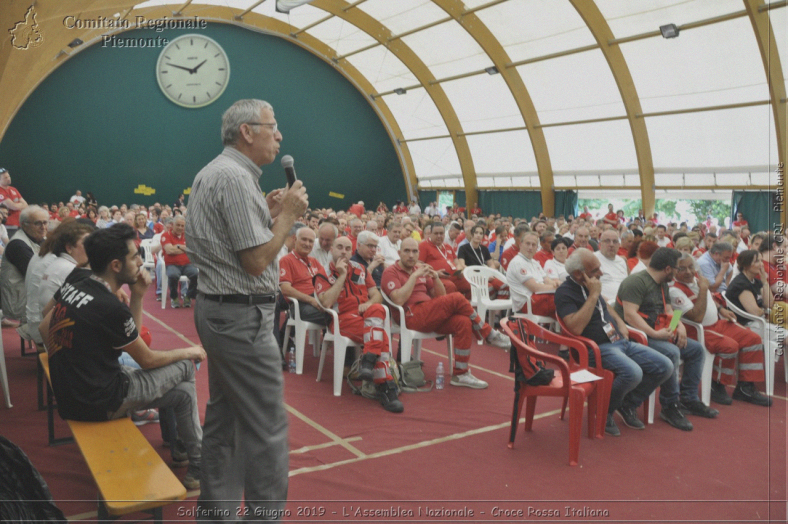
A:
1:48
